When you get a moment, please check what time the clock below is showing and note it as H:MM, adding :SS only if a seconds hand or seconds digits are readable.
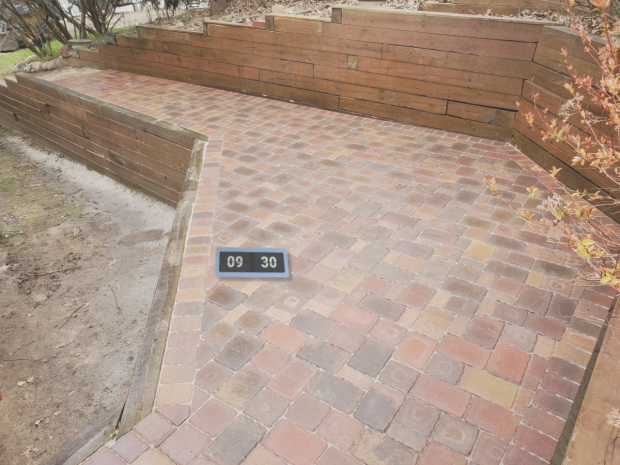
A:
9:30
